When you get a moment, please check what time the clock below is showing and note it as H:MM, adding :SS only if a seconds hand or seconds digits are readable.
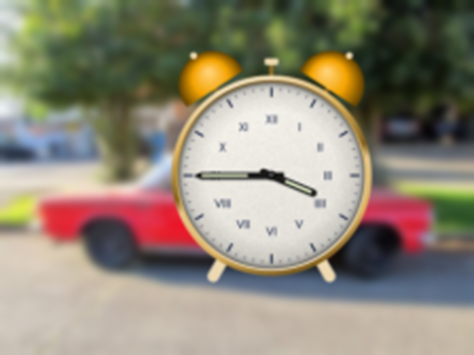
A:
3:45
